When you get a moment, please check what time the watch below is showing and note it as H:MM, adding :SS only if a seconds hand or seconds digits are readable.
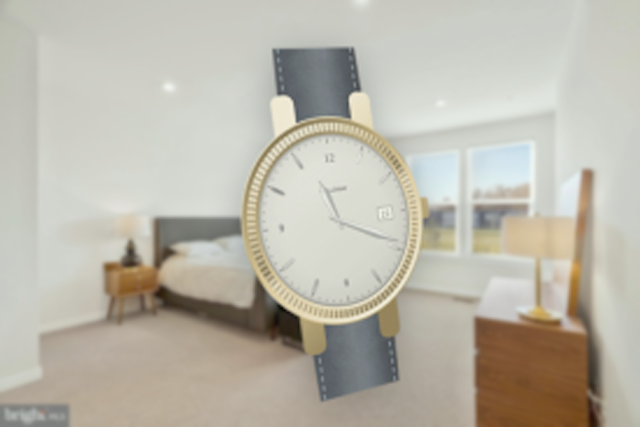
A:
11:19
